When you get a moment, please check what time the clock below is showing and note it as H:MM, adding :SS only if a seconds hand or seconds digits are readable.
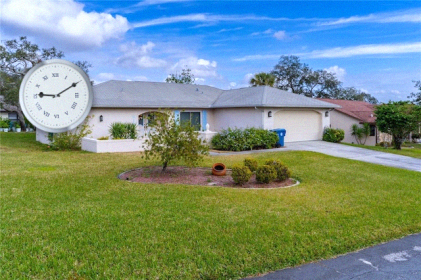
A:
9:10
